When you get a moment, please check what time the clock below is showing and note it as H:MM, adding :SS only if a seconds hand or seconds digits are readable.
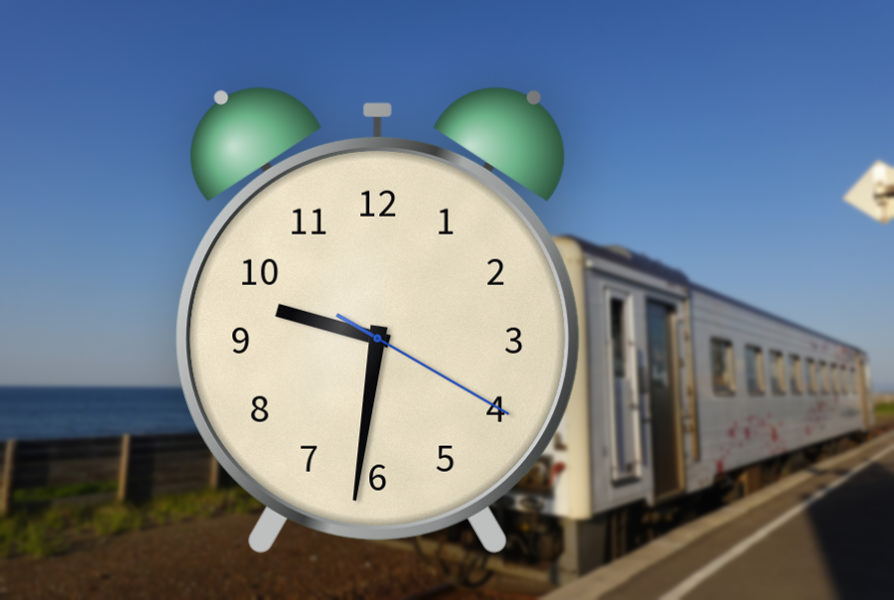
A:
9:31:20
